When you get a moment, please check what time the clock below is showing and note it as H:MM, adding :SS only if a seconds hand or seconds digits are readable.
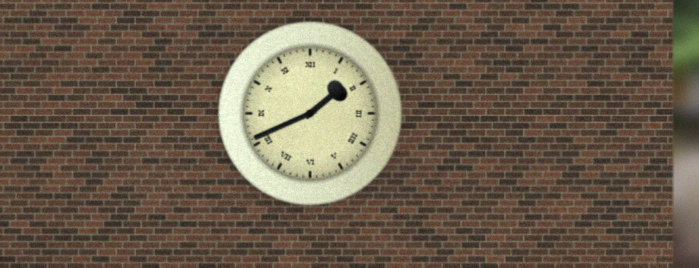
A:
1:41
